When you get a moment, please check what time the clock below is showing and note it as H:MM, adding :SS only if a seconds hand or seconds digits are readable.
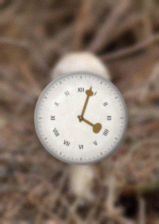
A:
4:03
